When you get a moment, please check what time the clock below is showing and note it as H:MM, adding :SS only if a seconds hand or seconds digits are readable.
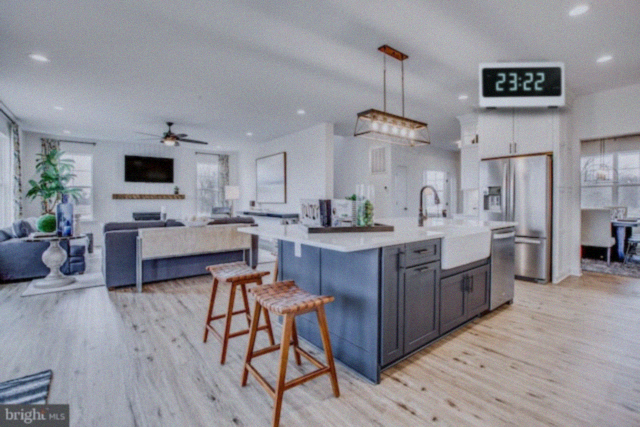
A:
23:22
